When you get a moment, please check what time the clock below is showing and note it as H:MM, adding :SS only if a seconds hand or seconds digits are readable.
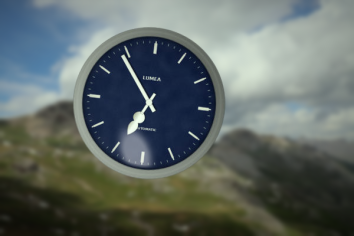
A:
6:54
